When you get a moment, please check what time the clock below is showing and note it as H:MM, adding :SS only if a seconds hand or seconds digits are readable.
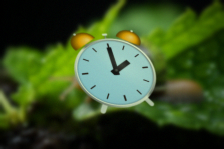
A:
2:00
